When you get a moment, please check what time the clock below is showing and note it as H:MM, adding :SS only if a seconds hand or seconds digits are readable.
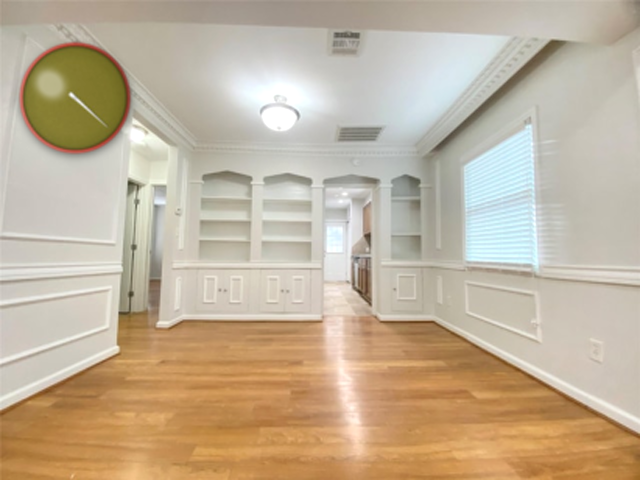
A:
4:22
